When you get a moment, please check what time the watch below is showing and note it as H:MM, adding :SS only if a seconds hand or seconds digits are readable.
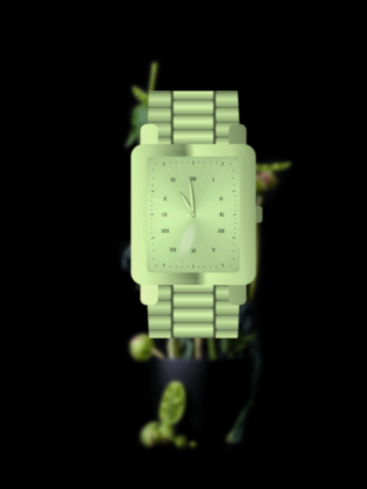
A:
10:59
